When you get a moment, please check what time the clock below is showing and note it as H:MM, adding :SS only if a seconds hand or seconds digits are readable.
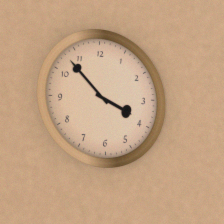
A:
3:53
